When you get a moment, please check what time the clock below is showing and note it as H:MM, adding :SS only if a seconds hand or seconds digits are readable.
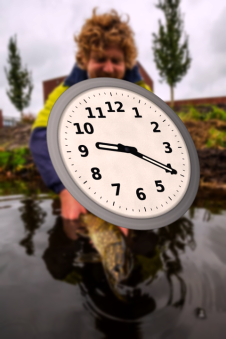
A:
9:20
